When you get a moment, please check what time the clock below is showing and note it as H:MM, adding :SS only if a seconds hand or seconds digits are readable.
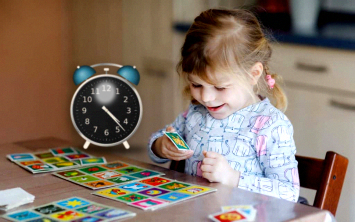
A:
4:23
